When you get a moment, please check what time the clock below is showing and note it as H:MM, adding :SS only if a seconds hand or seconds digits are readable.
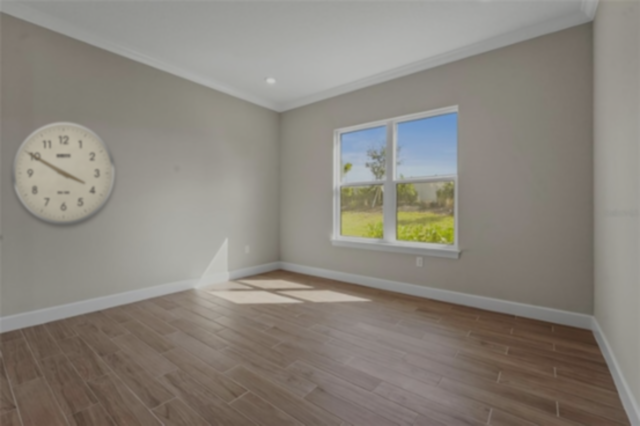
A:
3:50
